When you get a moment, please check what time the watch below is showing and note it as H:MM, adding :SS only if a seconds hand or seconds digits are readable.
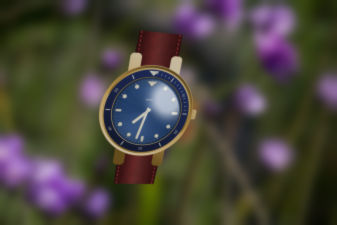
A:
7:32
